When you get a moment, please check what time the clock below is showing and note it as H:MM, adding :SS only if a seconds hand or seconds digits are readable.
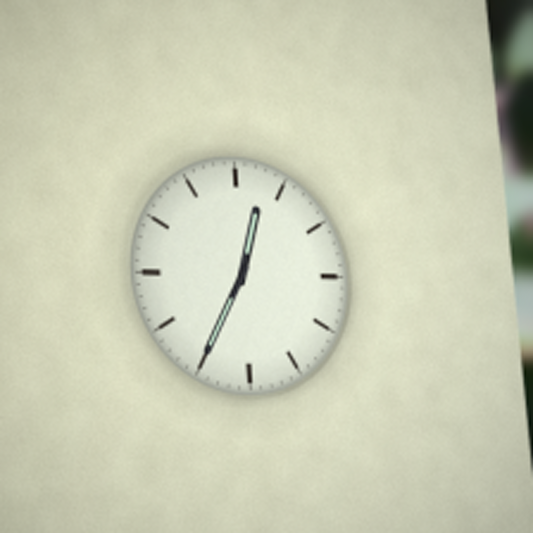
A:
12:35
